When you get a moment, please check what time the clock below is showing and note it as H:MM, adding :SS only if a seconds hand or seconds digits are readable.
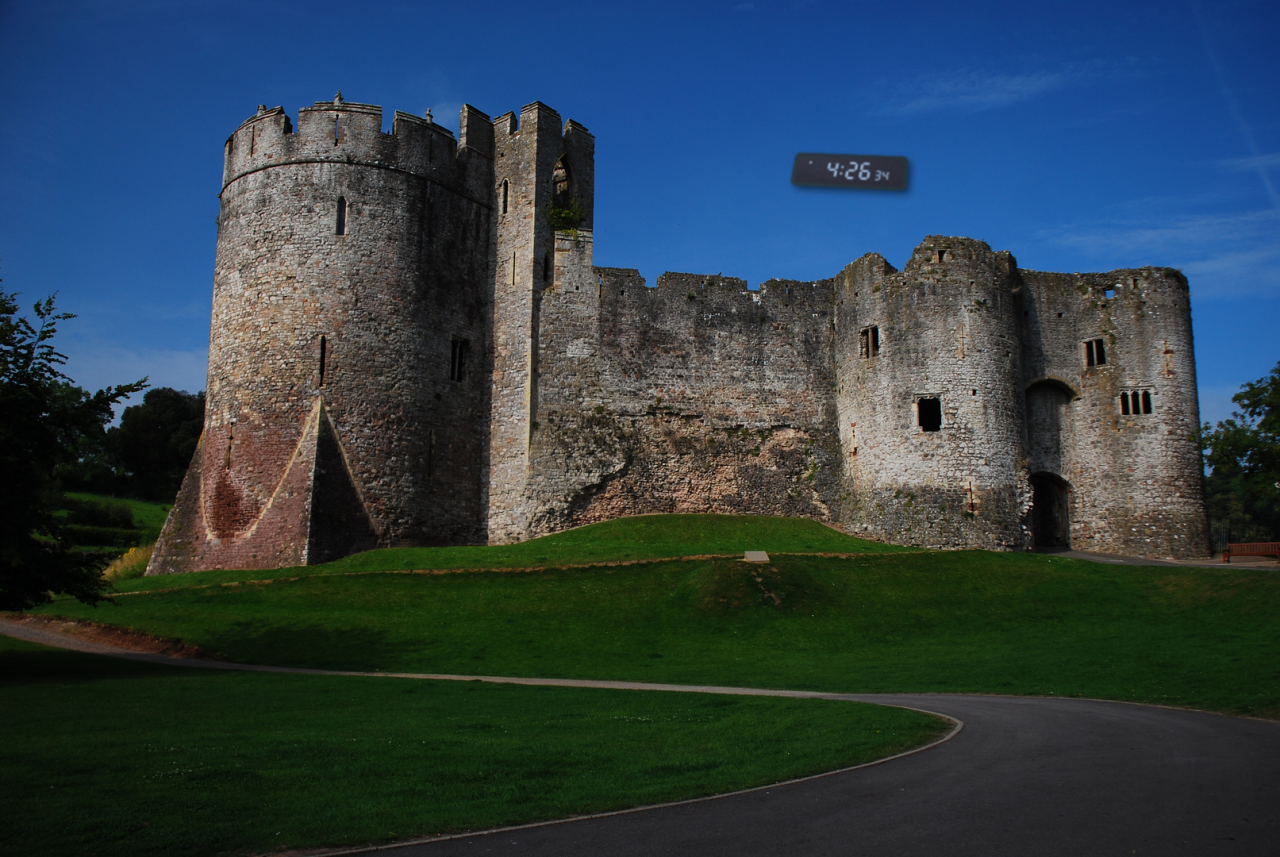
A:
4:26:34
